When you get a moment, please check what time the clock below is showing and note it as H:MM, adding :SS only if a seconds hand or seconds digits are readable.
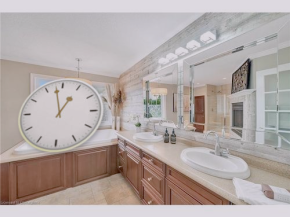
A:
12:58
